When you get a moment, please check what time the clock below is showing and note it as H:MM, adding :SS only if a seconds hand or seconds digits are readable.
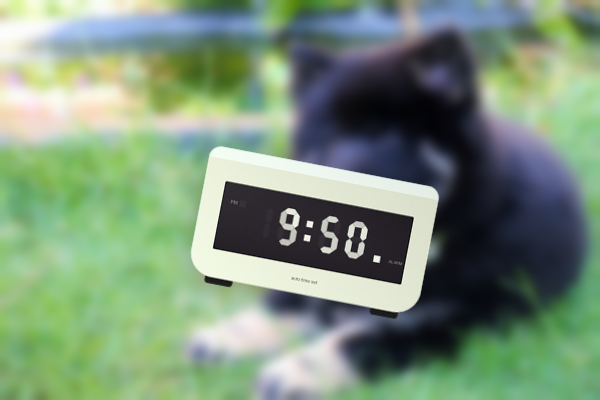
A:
9:50
